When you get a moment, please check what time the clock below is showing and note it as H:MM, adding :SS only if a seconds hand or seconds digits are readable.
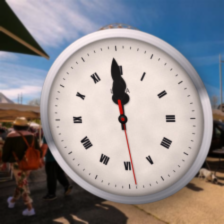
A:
11:59:29
